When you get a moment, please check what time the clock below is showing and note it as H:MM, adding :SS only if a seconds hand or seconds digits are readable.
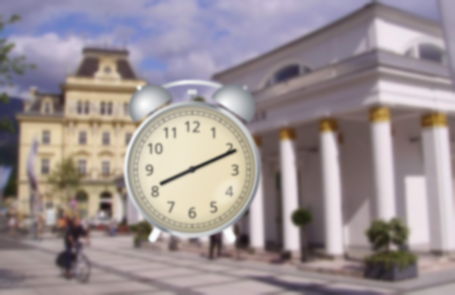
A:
8:11
